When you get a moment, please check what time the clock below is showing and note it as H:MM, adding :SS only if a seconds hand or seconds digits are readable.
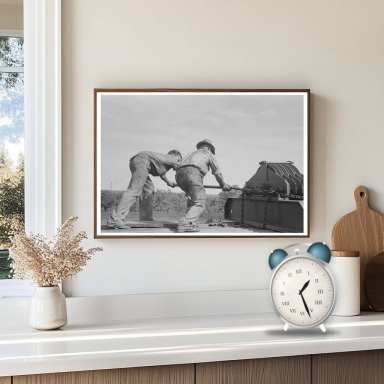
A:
1:27
